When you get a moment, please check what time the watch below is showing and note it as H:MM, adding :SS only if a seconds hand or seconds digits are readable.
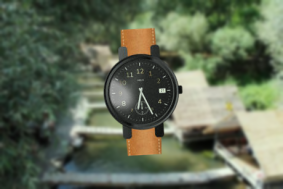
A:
6:26
